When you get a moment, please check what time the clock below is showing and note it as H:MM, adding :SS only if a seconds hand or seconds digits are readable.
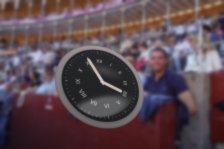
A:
3:56
